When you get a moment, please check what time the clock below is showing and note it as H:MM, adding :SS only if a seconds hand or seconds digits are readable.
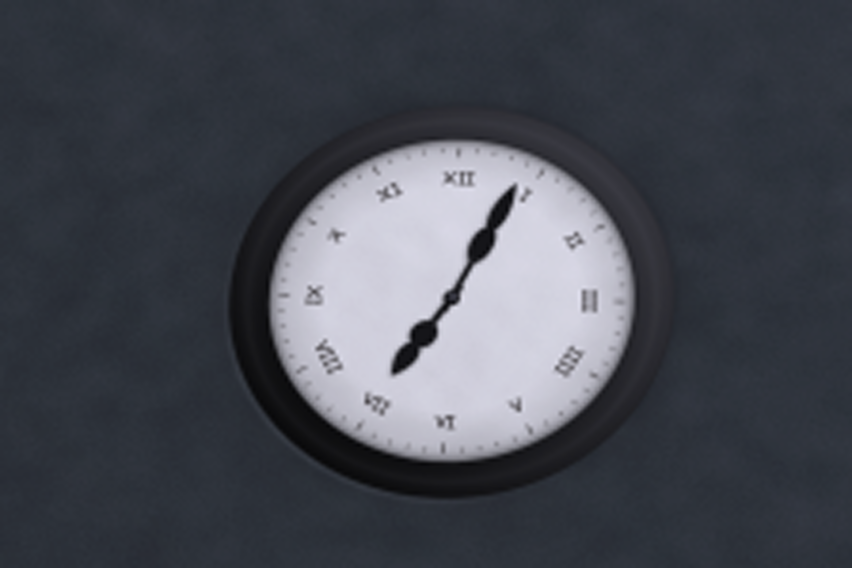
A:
7:04
